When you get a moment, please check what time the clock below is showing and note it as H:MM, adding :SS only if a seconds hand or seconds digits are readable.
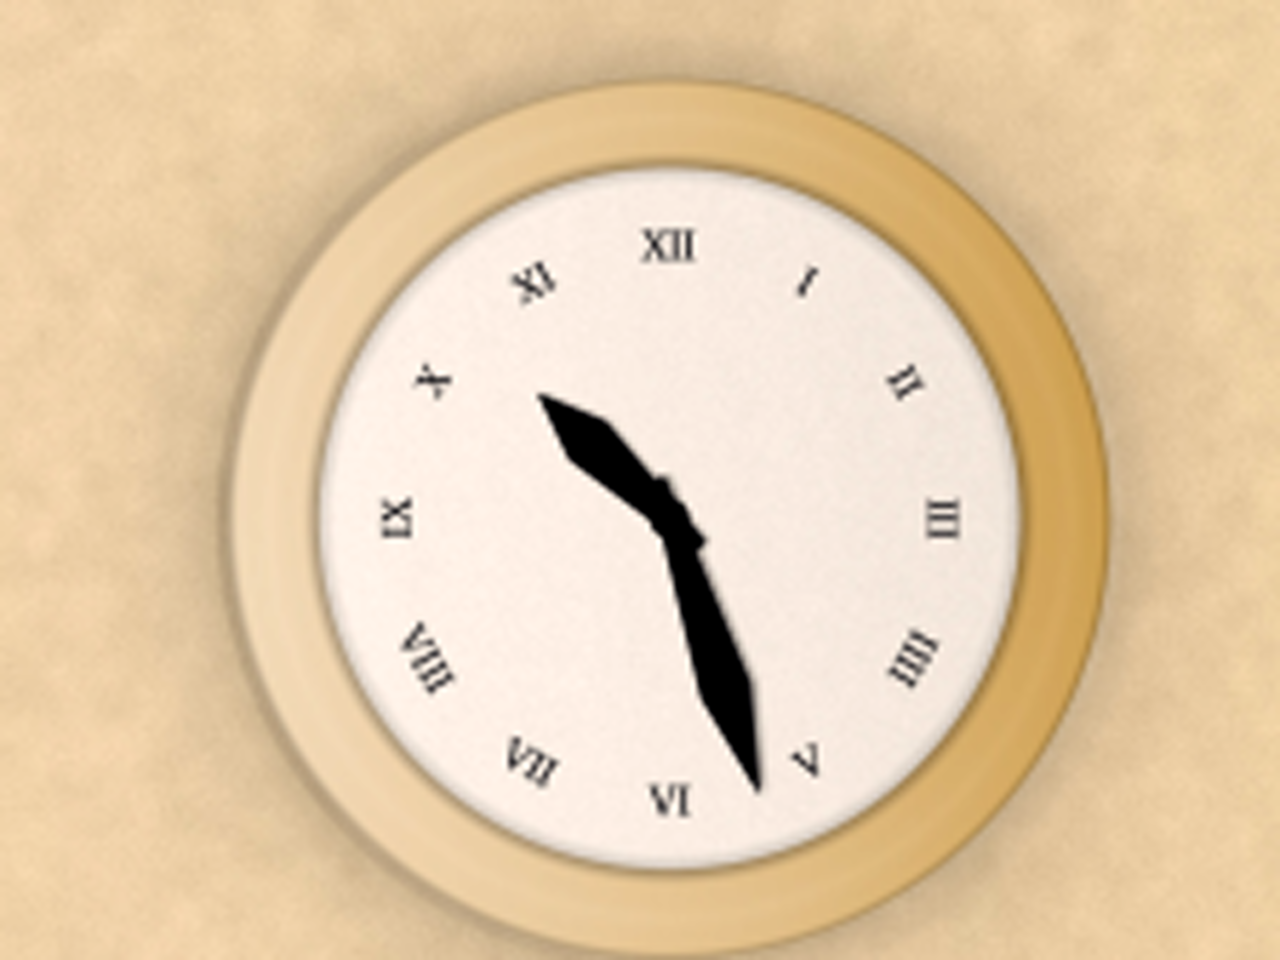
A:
10:27
